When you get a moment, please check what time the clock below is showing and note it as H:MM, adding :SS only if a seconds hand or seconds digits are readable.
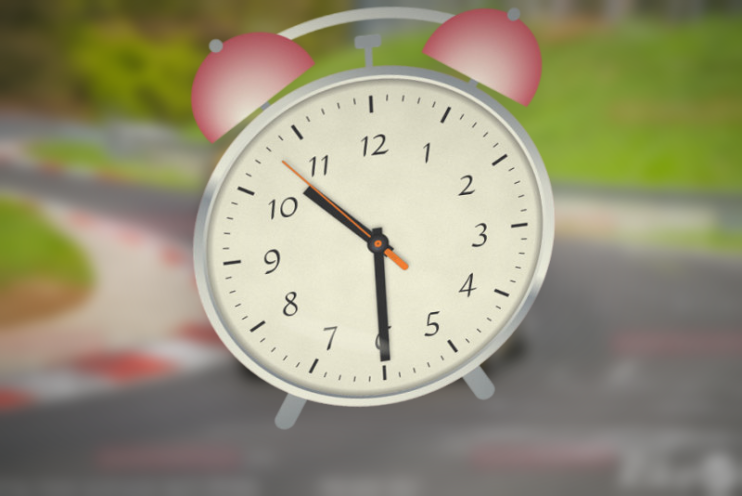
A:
10:29:53
